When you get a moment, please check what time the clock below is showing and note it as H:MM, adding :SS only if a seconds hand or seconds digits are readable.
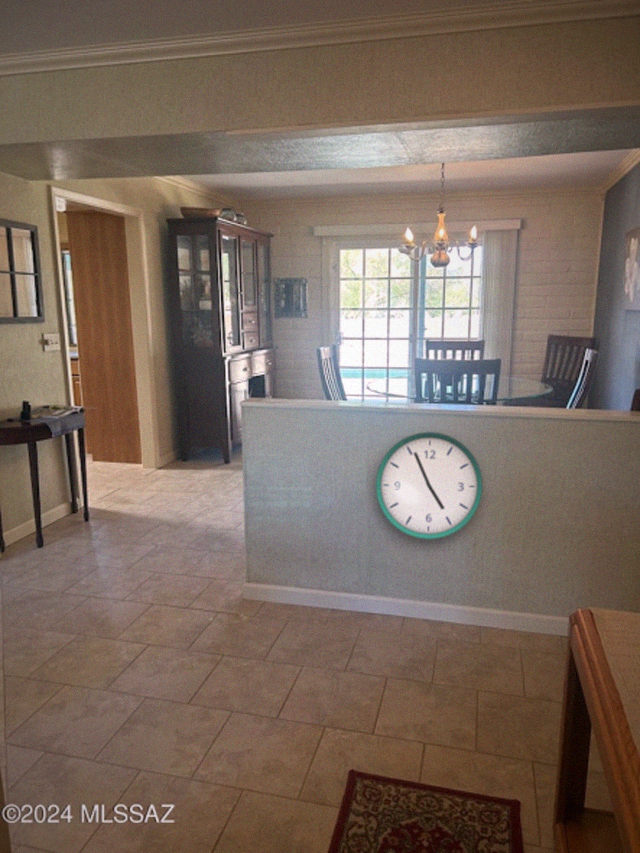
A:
4:56
